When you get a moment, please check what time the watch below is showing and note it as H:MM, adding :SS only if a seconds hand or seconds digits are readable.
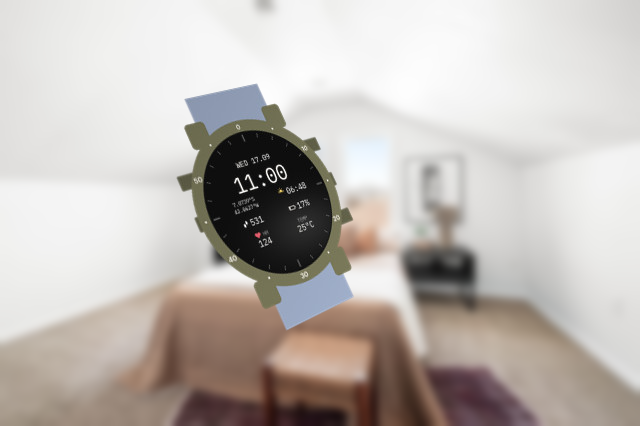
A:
11:00
